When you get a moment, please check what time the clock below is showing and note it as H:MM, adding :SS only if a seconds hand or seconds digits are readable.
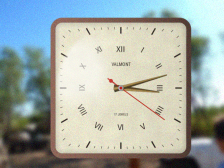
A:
3:12:21
